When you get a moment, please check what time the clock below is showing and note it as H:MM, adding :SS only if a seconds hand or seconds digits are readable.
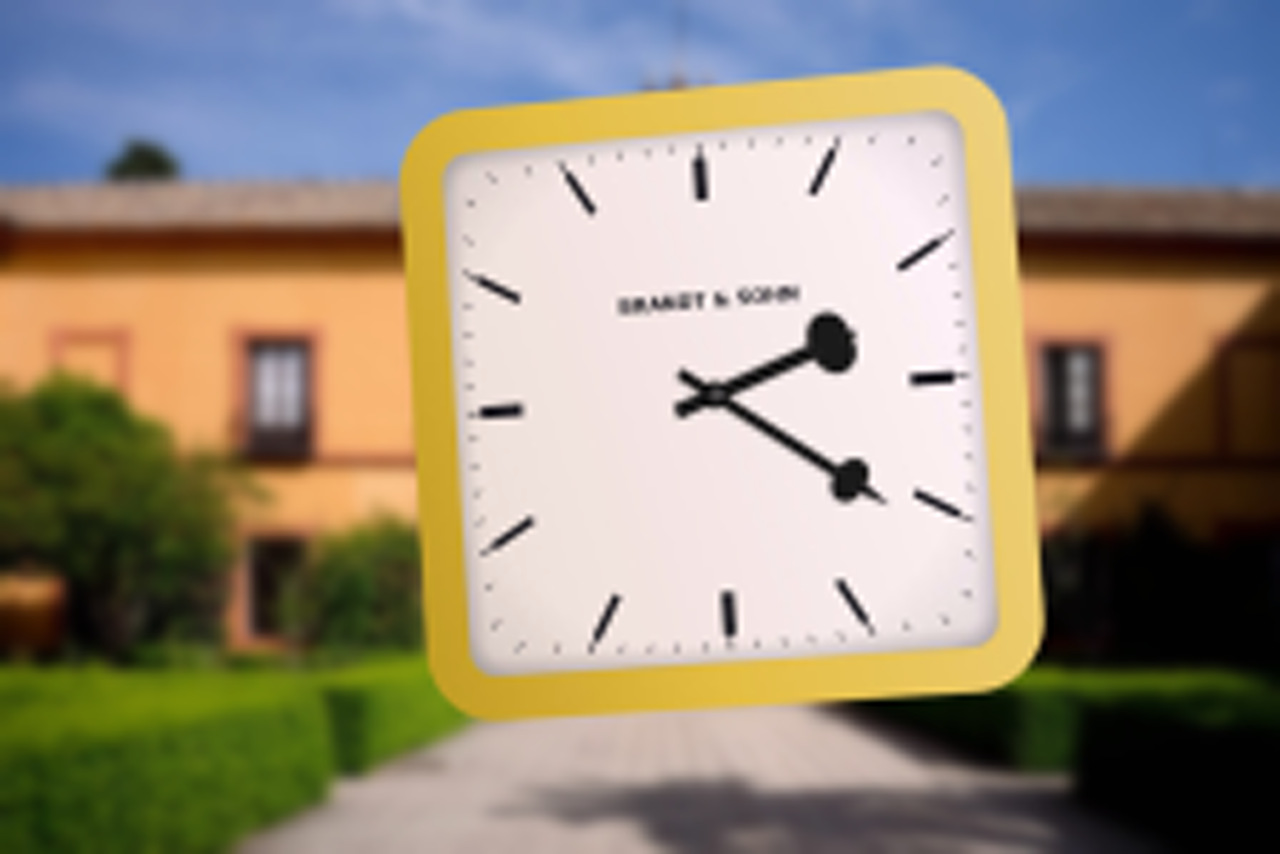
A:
2:21
